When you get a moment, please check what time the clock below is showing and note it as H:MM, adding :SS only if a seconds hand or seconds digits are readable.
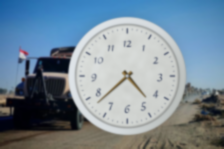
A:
4:38
